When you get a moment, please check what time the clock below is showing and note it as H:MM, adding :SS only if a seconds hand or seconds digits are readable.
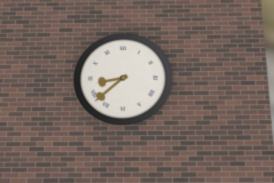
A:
8:38
